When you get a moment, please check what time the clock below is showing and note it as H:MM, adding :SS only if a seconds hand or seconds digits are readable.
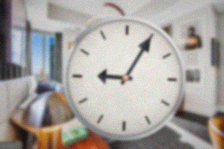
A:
9:05
